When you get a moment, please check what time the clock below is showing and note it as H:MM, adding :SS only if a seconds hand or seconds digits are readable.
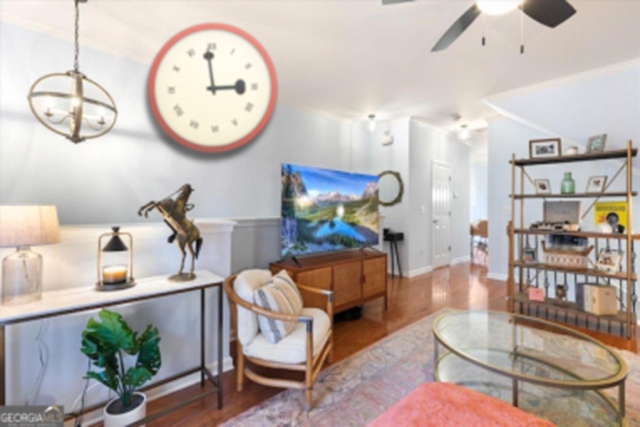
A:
2:59
